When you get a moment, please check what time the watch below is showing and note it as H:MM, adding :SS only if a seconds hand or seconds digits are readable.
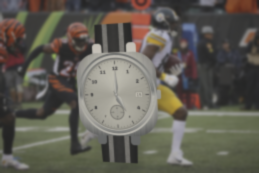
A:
5:00
